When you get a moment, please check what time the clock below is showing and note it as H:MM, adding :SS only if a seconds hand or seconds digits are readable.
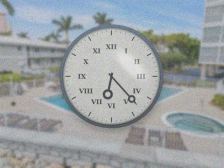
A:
6:23
